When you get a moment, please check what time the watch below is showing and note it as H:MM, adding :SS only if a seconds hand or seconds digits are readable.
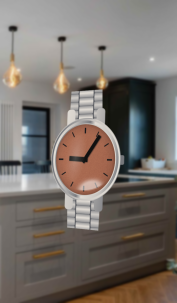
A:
9:06
